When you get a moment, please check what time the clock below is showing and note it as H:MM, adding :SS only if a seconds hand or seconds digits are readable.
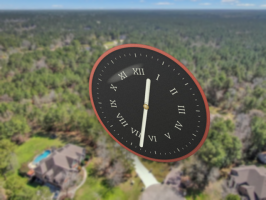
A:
12:33
